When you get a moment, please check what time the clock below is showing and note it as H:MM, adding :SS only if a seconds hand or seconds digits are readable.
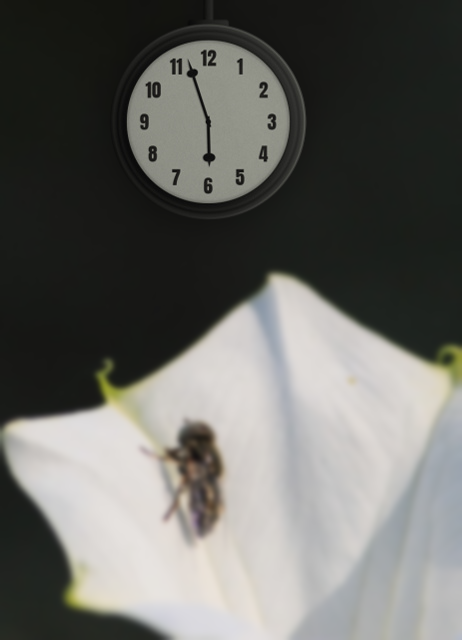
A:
5:57
